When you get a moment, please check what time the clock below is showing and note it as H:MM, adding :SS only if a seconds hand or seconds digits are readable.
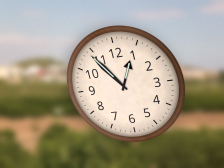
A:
12:54
